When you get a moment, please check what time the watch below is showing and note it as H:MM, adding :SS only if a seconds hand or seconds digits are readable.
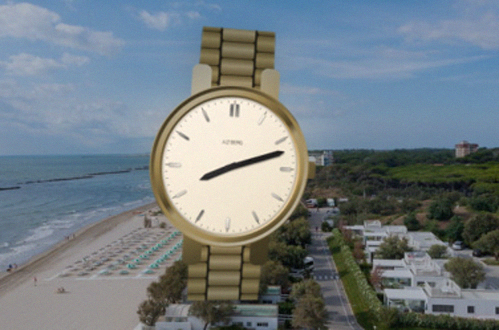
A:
8:12
